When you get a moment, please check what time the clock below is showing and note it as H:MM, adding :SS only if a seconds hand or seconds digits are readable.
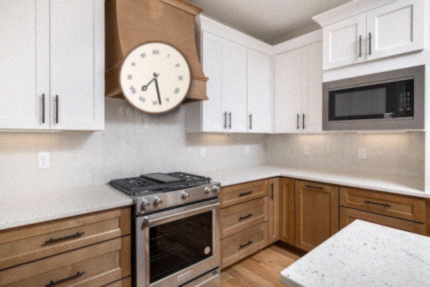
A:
7:28
